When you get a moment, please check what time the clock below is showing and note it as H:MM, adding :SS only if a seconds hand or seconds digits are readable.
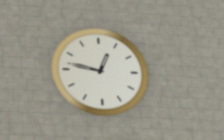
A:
12:47
